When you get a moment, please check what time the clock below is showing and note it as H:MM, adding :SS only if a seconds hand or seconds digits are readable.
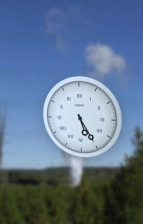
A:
5:25
